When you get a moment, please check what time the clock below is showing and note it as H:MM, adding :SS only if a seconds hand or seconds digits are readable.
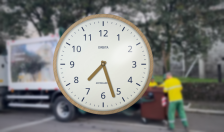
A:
7:27
